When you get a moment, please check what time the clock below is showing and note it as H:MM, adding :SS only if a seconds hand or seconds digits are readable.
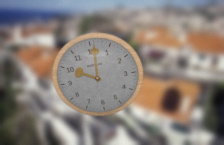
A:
10:01
